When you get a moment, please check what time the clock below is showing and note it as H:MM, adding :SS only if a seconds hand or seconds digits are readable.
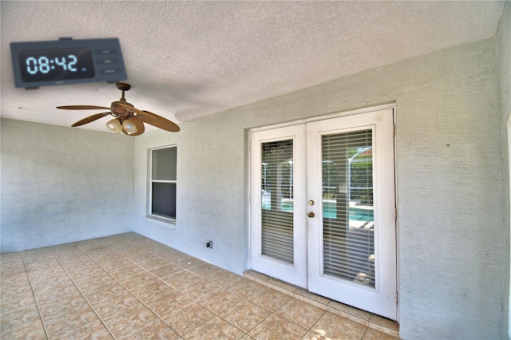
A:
8:42
